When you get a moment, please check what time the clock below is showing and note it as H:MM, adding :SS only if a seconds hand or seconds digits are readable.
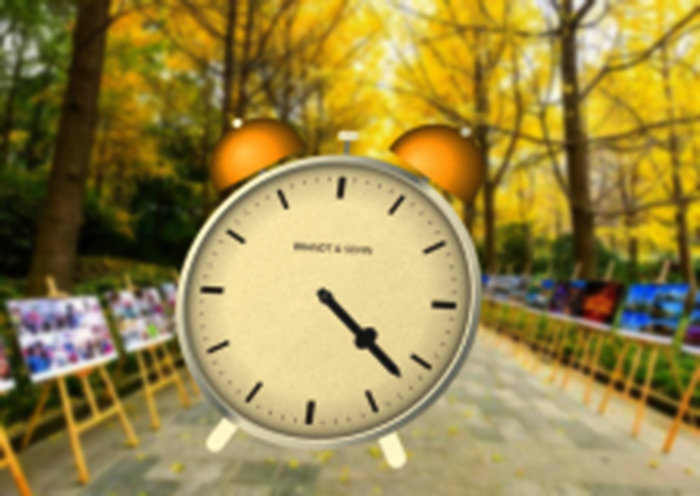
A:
4:22
